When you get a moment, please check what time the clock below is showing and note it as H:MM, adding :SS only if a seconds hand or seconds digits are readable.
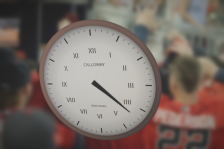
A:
4:22
